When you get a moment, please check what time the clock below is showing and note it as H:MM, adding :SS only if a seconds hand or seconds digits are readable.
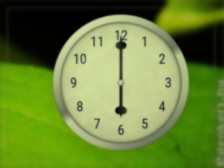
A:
6:00
